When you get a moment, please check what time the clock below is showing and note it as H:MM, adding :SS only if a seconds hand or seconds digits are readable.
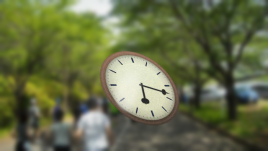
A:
6:18
